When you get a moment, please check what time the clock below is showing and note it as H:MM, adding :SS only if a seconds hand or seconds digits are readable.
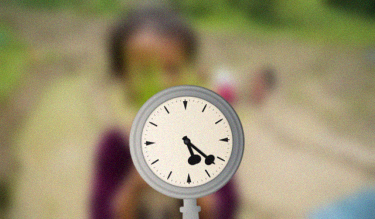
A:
5:22
